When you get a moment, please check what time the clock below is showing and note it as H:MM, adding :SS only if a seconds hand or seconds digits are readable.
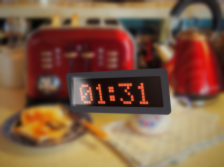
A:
1:31
